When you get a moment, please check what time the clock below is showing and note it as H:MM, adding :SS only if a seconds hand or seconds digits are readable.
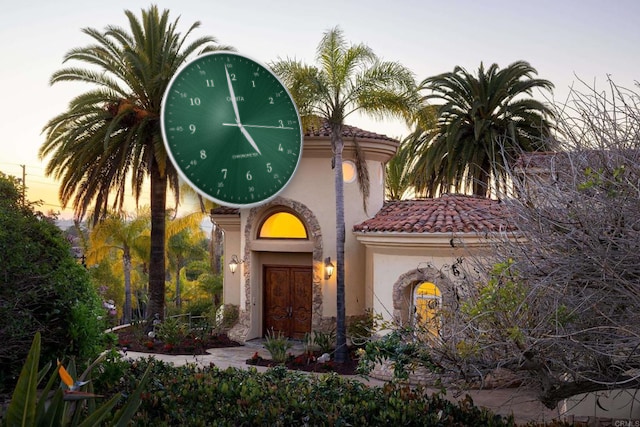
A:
4:59:16
